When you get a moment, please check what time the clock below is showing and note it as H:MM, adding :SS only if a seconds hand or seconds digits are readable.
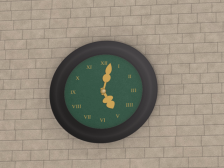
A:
5:02
